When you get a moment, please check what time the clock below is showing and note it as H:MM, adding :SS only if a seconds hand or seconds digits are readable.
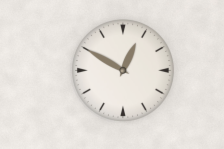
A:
12:50
